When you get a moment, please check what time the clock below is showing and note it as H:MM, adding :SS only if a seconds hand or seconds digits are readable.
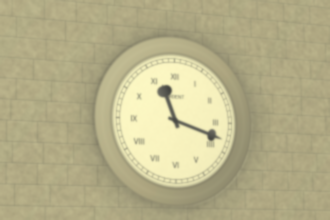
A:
11:18
